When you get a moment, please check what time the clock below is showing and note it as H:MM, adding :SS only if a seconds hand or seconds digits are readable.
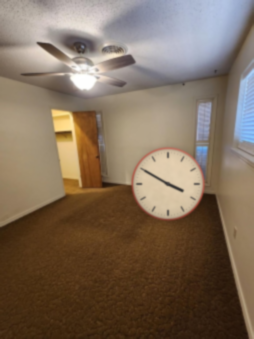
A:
3:50
